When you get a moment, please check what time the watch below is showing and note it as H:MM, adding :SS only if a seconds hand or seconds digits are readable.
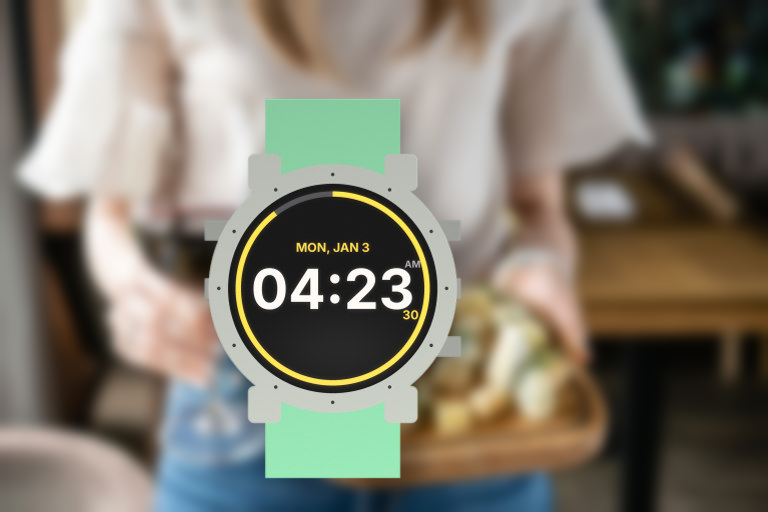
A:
4:23:30
